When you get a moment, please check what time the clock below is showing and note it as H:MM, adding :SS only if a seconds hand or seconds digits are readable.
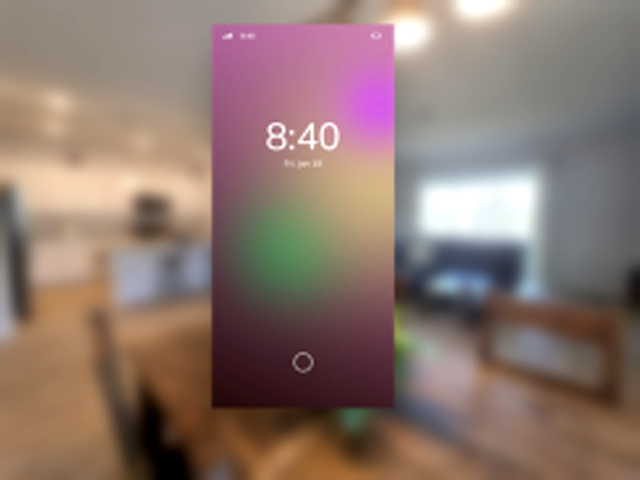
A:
8:40
